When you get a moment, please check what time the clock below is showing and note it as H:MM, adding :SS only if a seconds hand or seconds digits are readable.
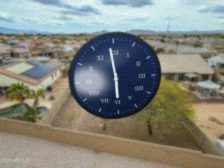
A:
5:59
